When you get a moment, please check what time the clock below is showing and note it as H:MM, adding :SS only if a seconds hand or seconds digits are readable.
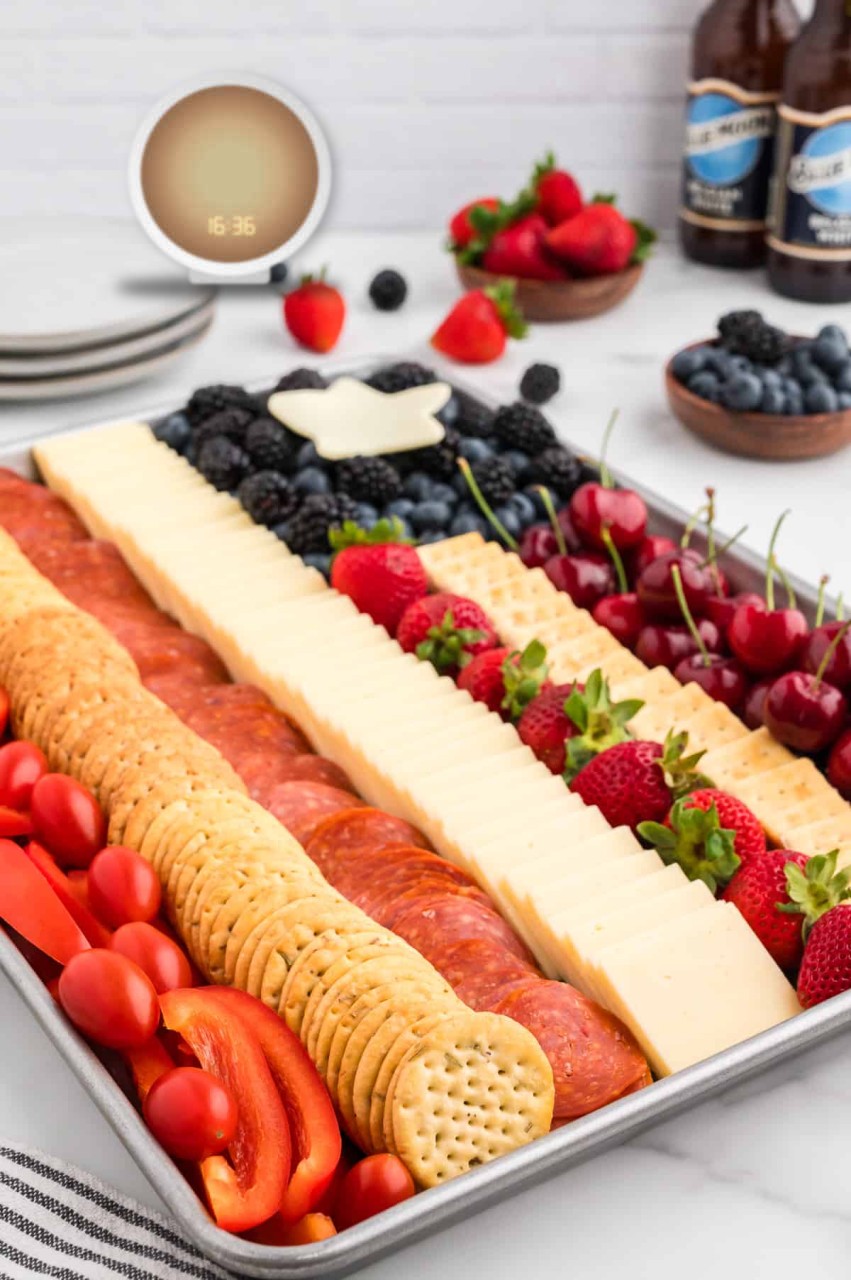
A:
16:36
